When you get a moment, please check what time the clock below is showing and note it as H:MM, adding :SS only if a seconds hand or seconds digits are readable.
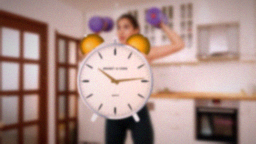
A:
10:14
